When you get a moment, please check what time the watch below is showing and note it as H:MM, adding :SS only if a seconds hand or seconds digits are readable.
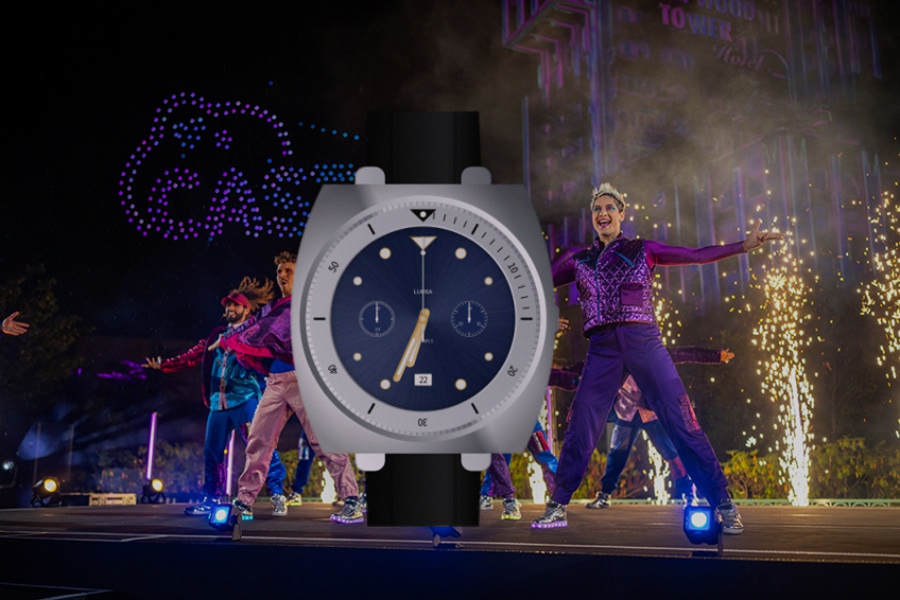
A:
6:34
